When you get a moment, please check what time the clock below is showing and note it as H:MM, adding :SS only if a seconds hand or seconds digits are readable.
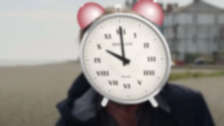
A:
10:00
